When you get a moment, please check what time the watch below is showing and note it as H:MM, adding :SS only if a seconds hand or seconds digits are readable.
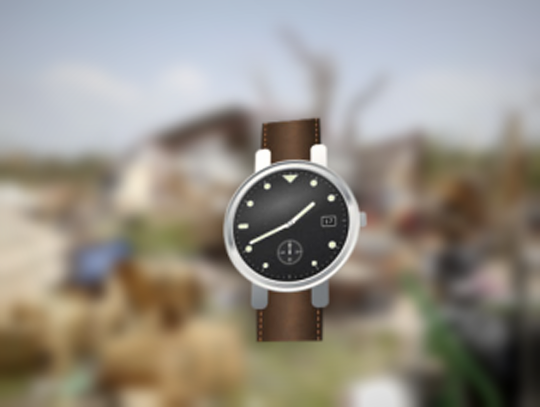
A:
1:41
